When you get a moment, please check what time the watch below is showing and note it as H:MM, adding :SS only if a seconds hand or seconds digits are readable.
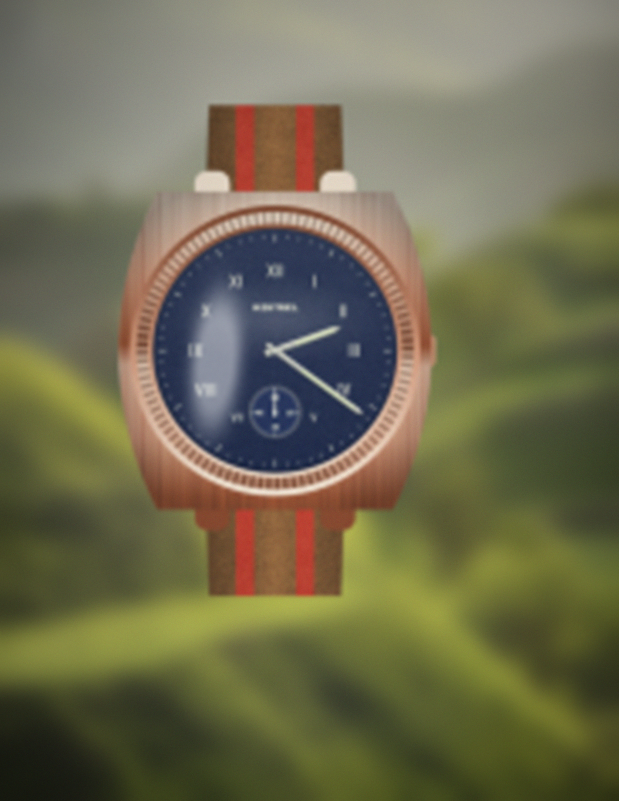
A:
2:21
